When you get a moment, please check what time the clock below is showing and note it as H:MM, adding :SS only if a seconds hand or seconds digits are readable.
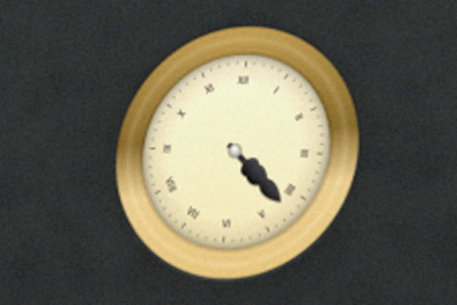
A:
4:22
